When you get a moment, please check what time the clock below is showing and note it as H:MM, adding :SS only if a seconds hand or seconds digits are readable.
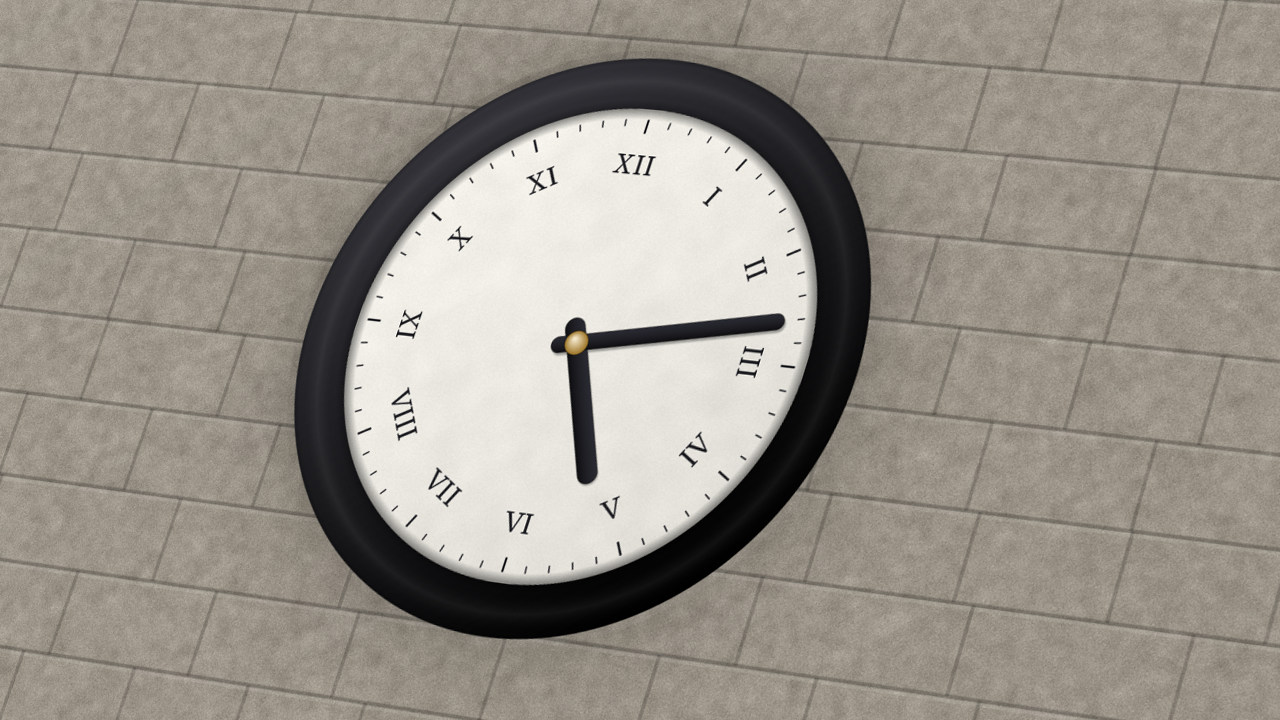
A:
5:13
